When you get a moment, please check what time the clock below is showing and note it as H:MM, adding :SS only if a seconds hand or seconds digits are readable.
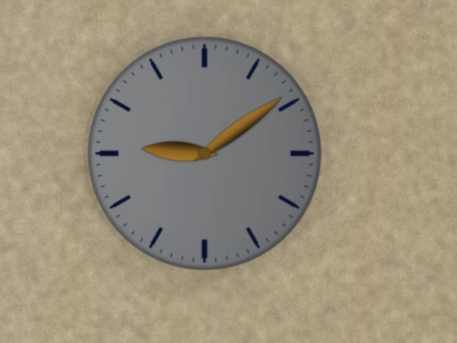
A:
9:09
